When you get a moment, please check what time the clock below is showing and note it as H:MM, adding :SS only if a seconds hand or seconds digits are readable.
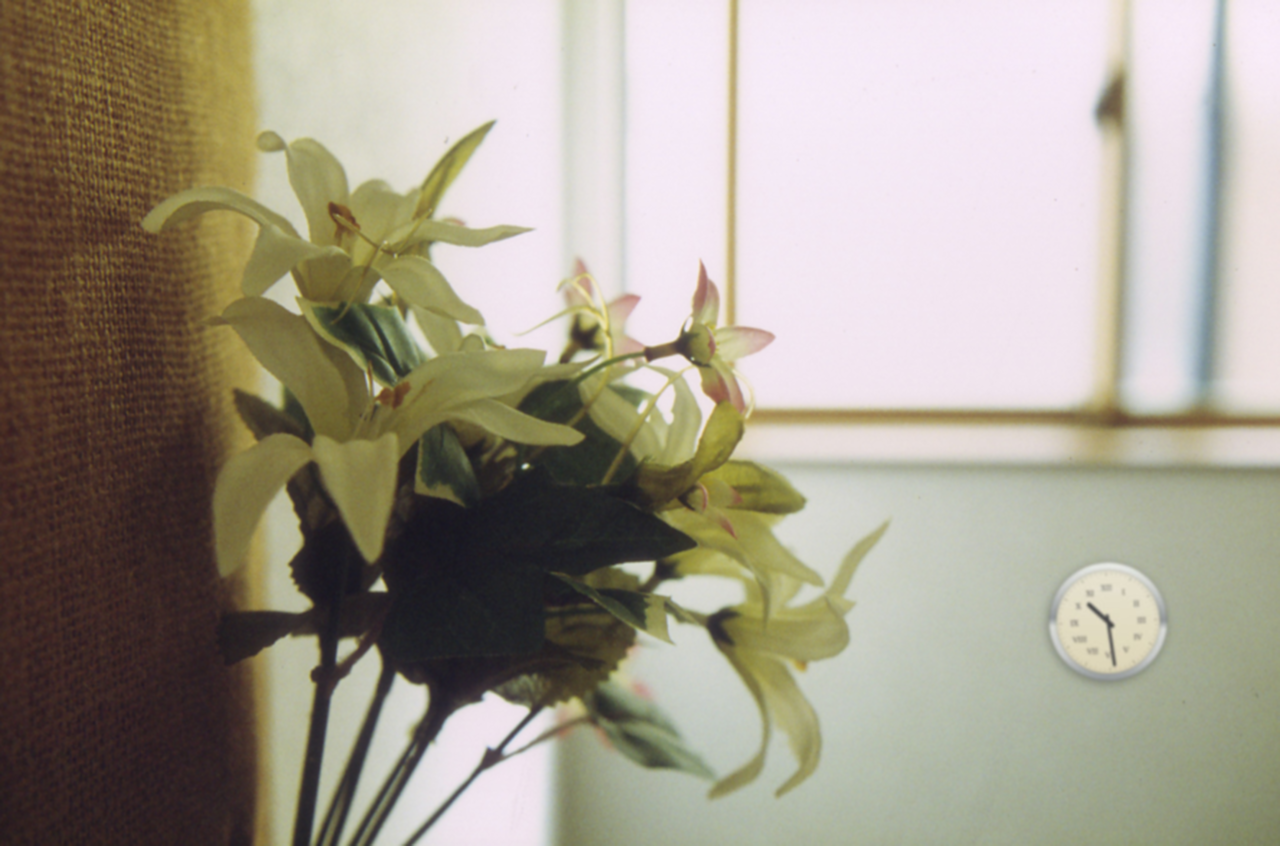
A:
10:29
